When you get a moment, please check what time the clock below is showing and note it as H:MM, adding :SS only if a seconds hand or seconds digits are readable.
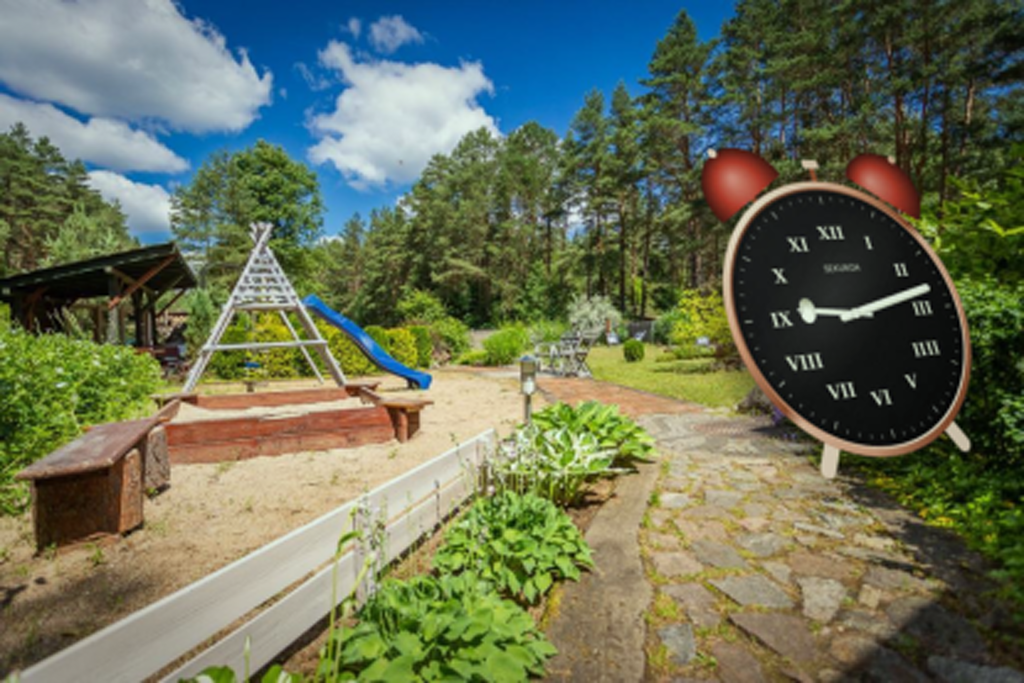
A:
9:13
